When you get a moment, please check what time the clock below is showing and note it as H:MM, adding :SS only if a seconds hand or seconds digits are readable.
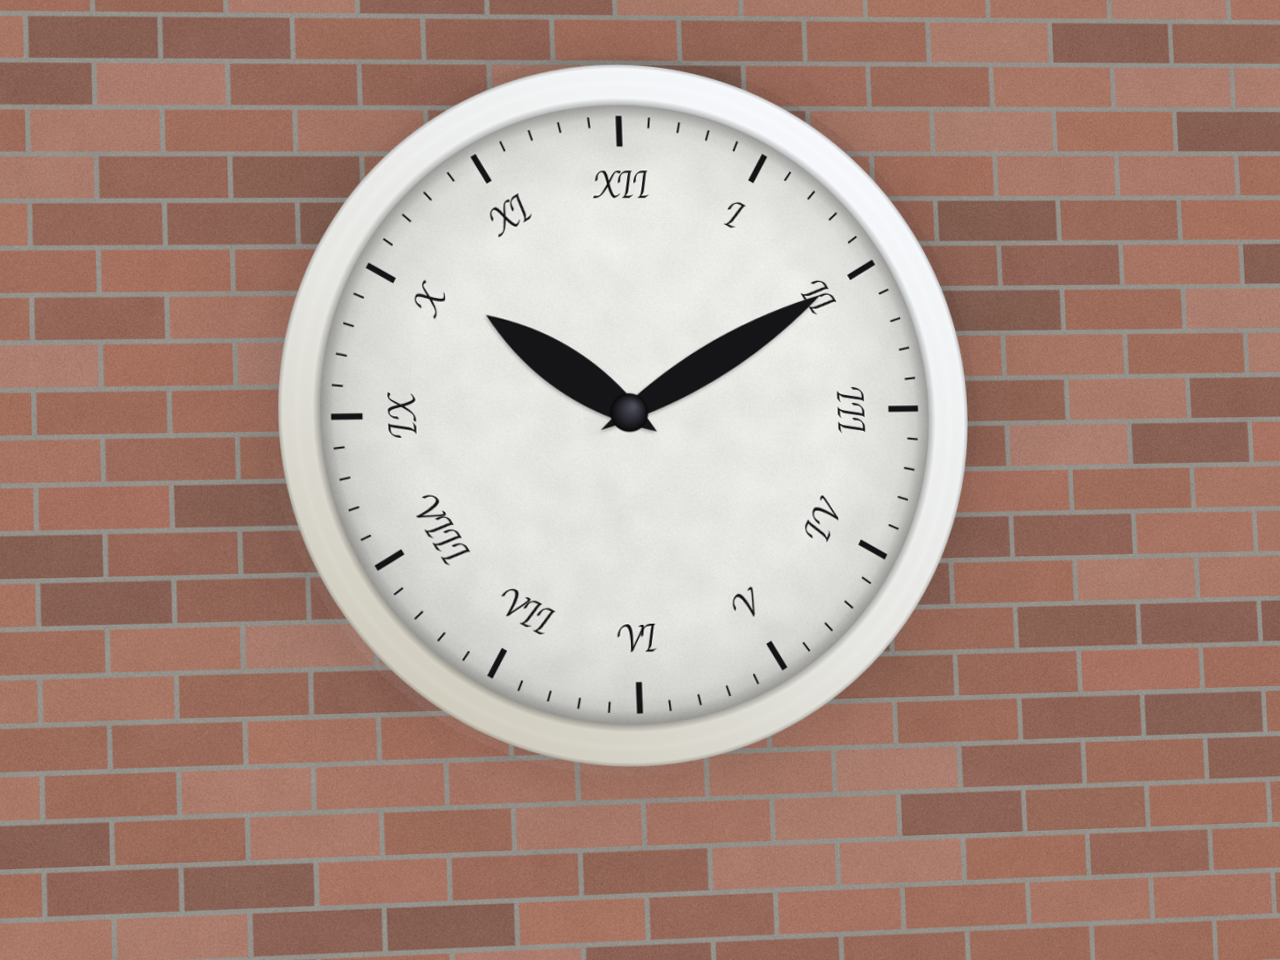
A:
10:10
